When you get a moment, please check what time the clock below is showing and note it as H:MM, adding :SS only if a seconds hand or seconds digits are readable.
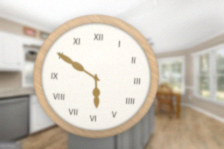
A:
5:50
